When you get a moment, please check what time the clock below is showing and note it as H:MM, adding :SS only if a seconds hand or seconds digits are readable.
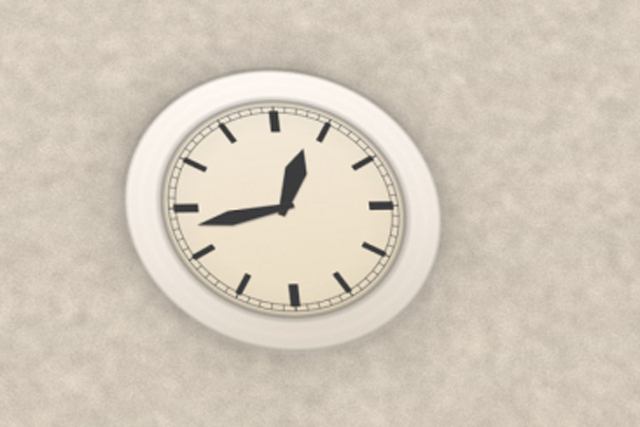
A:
12:43
